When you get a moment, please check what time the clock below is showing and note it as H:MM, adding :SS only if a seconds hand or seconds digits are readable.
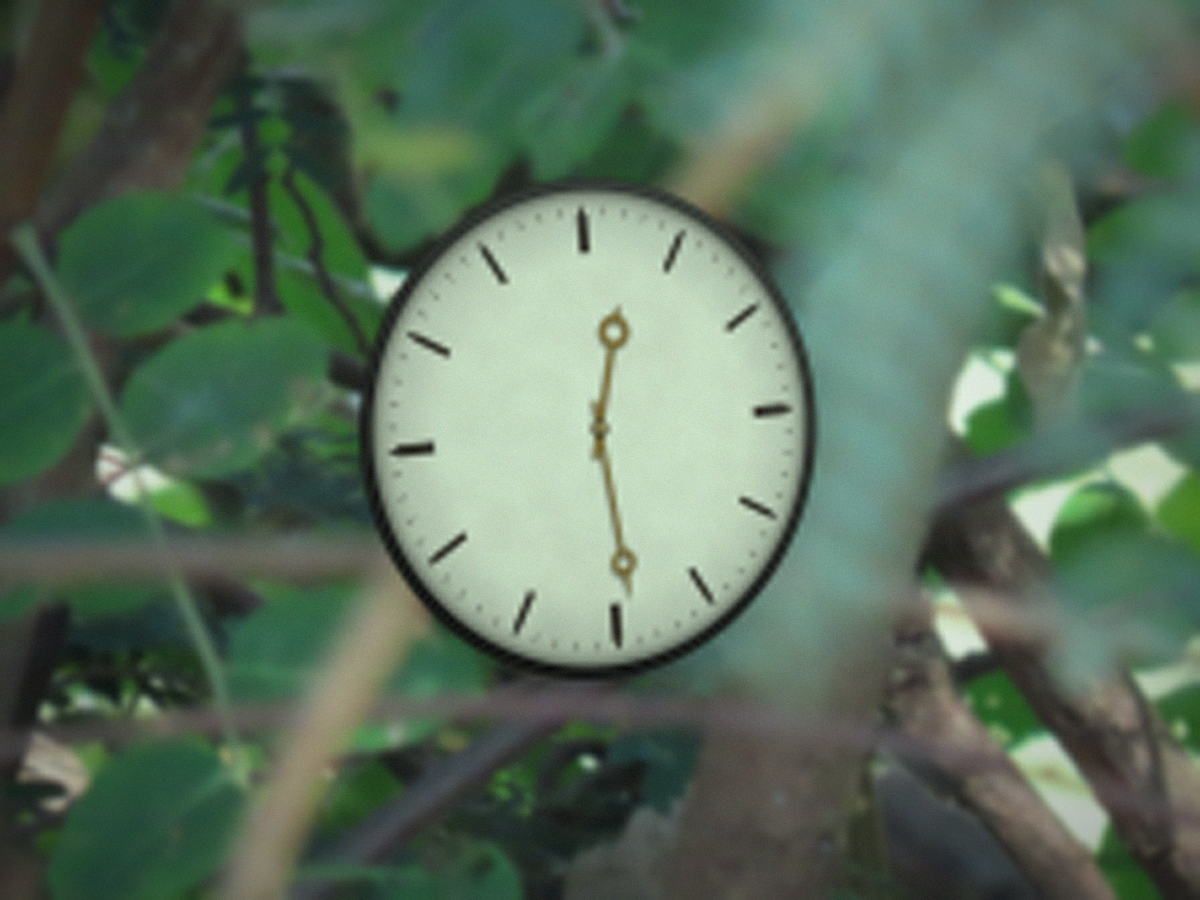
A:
12:29
